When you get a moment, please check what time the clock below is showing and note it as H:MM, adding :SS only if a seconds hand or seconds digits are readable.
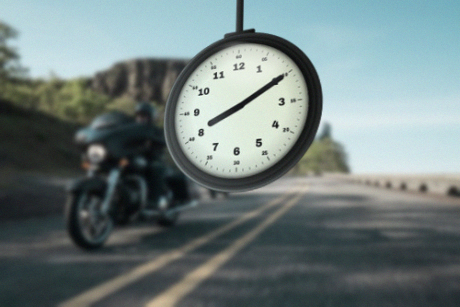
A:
8:10
